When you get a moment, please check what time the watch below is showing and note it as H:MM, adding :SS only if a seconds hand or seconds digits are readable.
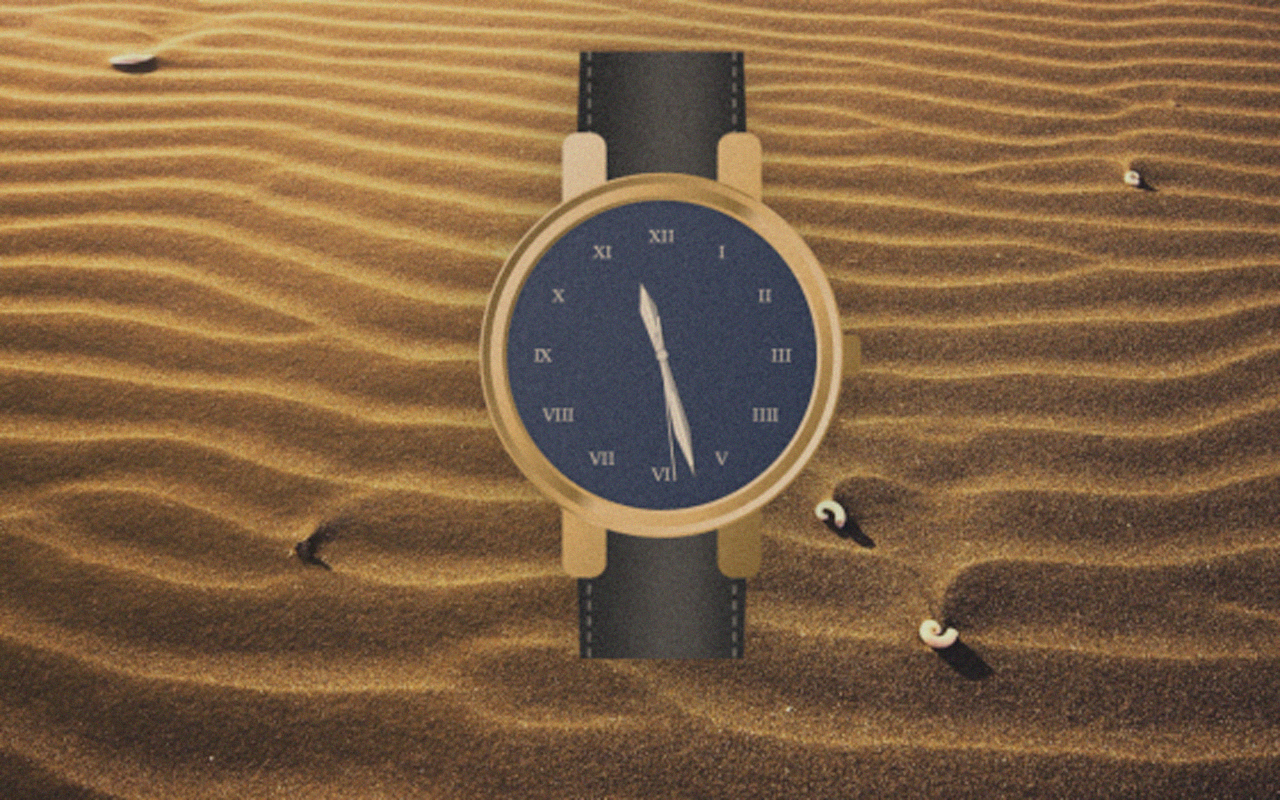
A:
11:27:29
